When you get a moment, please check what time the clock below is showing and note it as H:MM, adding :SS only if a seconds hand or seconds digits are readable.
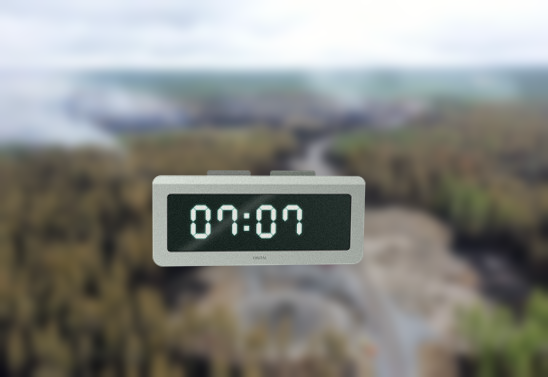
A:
7:07
